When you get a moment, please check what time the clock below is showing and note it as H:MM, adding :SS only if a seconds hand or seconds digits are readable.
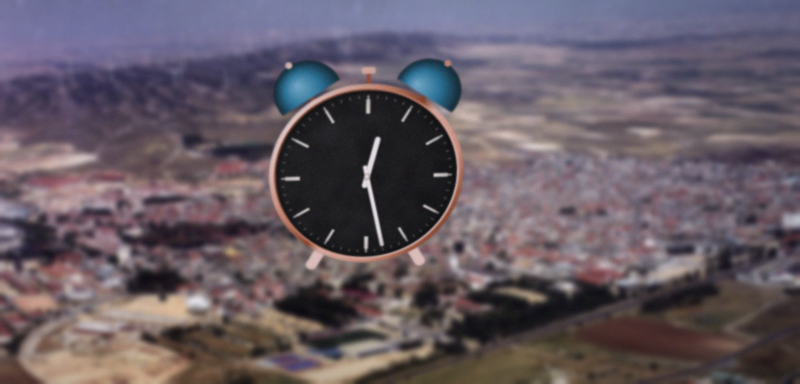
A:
12:28
